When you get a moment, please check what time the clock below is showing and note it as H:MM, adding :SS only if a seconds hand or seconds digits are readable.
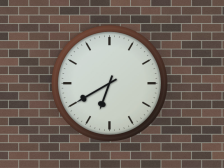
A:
6:40
